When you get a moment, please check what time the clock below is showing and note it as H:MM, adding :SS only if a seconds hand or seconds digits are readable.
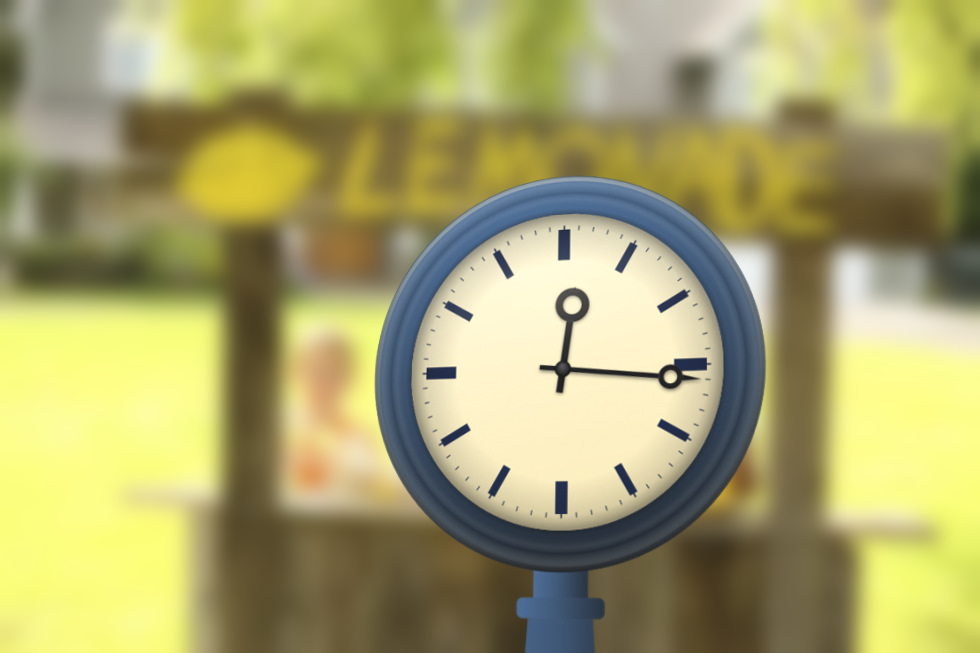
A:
12:16
